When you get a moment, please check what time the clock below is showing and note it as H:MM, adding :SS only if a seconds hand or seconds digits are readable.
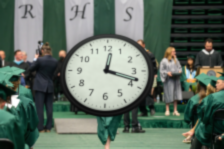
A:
12:18
